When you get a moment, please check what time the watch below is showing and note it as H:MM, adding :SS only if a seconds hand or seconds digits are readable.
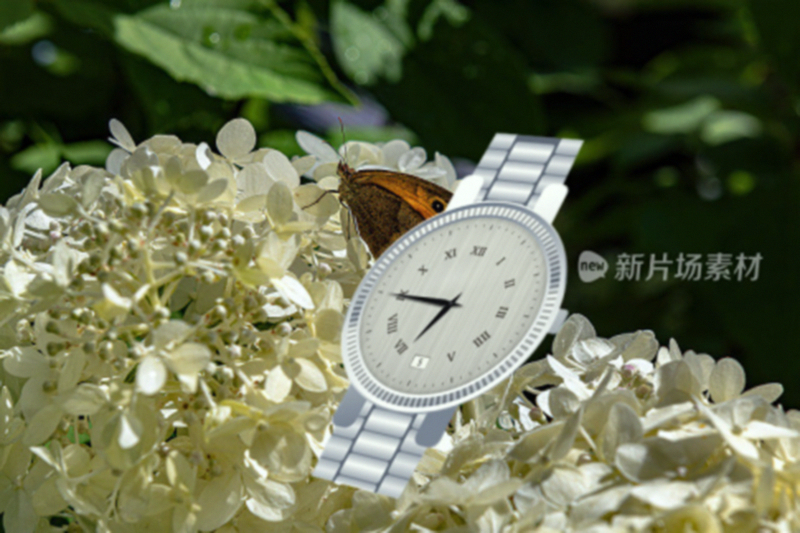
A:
6:45
